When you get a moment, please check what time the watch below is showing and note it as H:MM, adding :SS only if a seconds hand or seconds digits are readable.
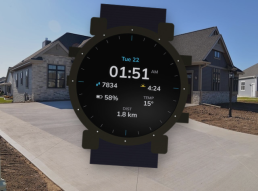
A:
1:51
